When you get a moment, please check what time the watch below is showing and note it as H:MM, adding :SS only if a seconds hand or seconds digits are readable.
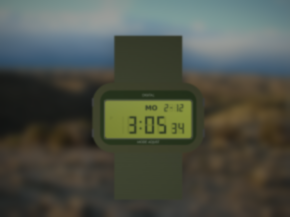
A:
3:05:34
